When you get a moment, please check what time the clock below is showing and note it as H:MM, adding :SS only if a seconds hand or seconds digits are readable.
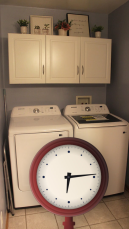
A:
6:14
